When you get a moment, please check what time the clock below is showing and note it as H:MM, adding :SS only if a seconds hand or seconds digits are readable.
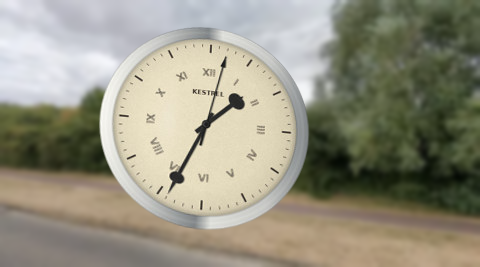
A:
1:34:02
